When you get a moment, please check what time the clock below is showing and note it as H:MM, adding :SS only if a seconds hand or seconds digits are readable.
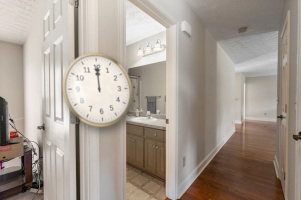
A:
12:00
